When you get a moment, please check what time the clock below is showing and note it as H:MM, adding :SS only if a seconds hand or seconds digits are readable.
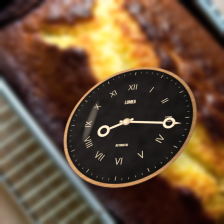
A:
8:16
